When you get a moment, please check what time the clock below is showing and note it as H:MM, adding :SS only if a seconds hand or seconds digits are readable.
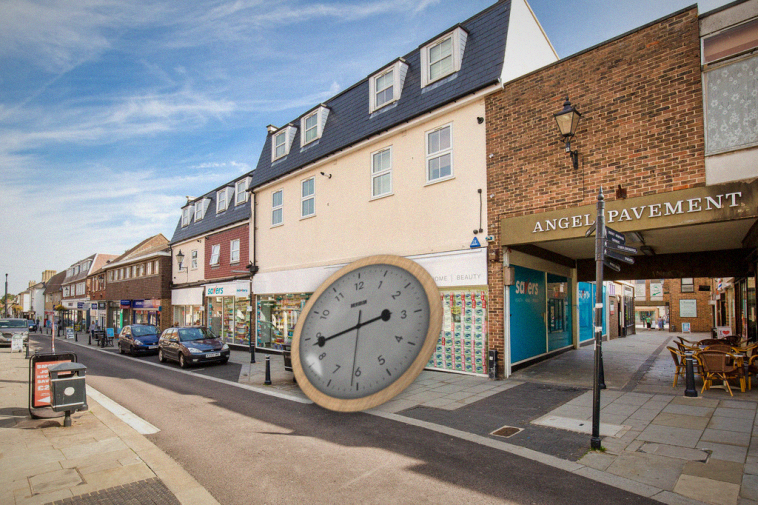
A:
2:43:31
